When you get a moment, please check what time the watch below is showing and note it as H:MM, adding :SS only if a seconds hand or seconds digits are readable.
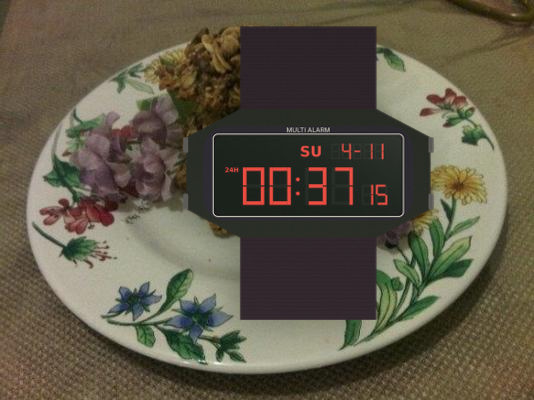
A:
0:37:15
